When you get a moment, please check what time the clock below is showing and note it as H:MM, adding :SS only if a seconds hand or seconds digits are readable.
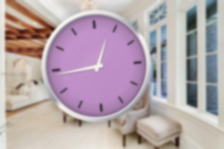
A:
12:44
